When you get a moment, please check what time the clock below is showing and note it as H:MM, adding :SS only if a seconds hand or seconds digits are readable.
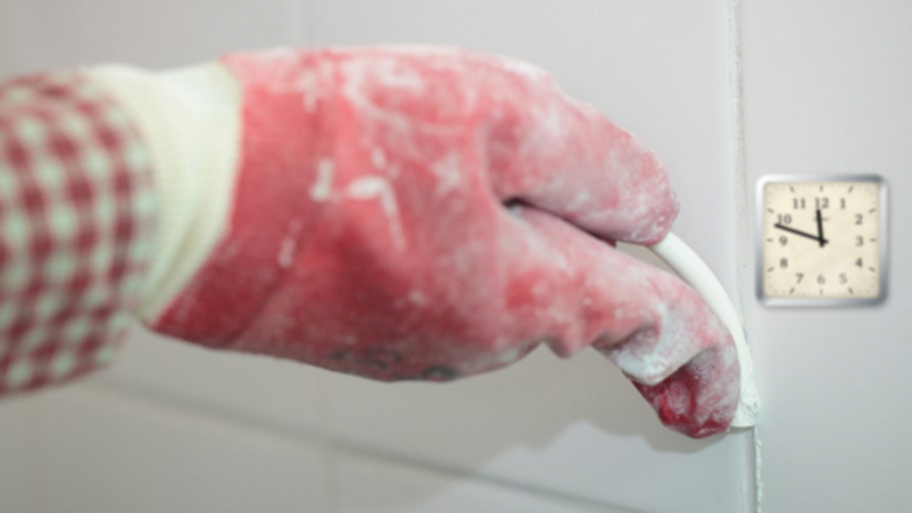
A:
11:48
